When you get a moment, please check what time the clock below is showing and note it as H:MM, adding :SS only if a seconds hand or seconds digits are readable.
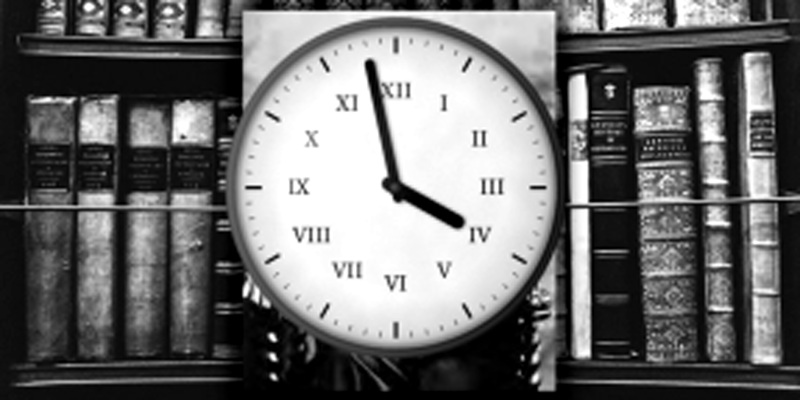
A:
3:58
